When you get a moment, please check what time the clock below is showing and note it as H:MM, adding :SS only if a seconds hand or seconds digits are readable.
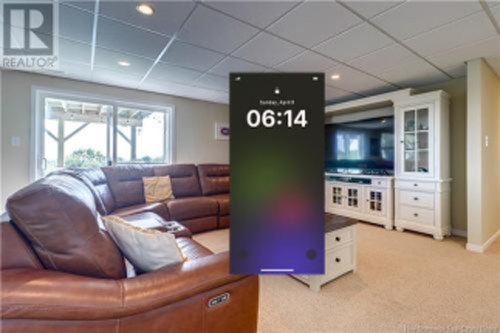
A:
6:14
